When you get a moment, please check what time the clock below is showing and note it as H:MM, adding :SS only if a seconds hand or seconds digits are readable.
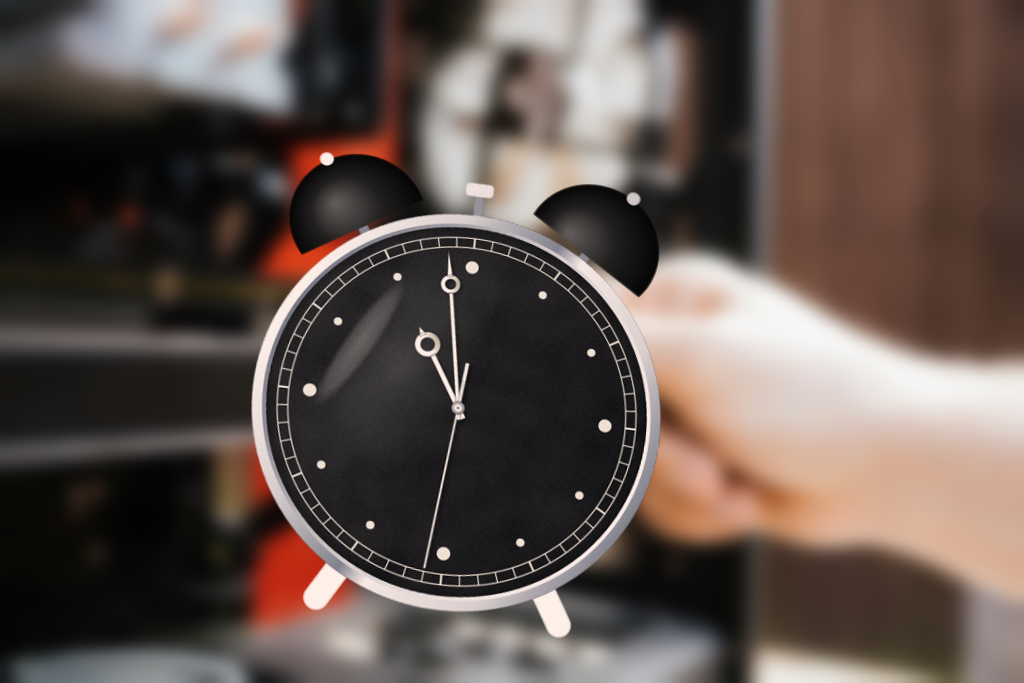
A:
10:58:31
